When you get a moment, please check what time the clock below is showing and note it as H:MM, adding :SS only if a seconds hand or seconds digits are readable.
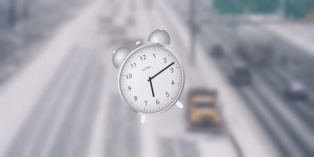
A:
6:13
